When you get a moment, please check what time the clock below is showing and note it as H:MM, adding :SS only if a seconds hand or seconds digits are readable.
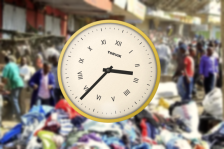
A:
2:34
